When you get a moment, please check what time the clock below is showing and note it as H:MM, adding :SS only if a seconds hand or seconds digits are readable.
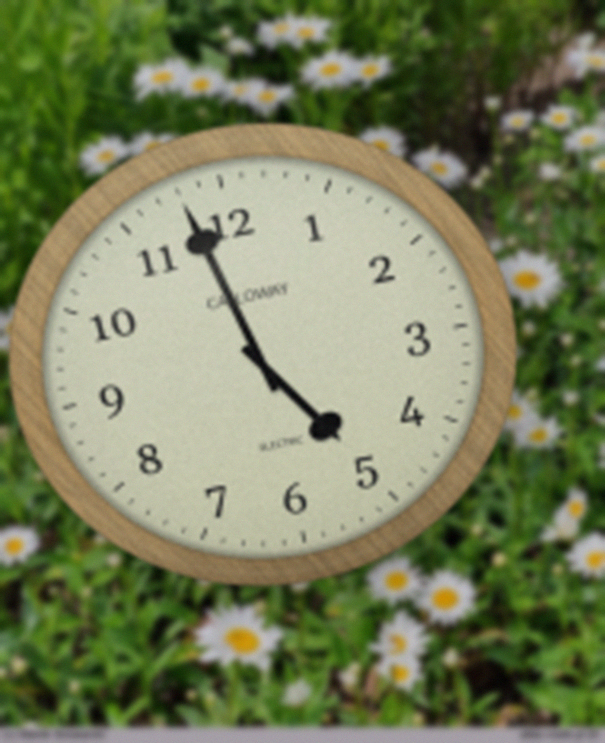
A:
4:58
